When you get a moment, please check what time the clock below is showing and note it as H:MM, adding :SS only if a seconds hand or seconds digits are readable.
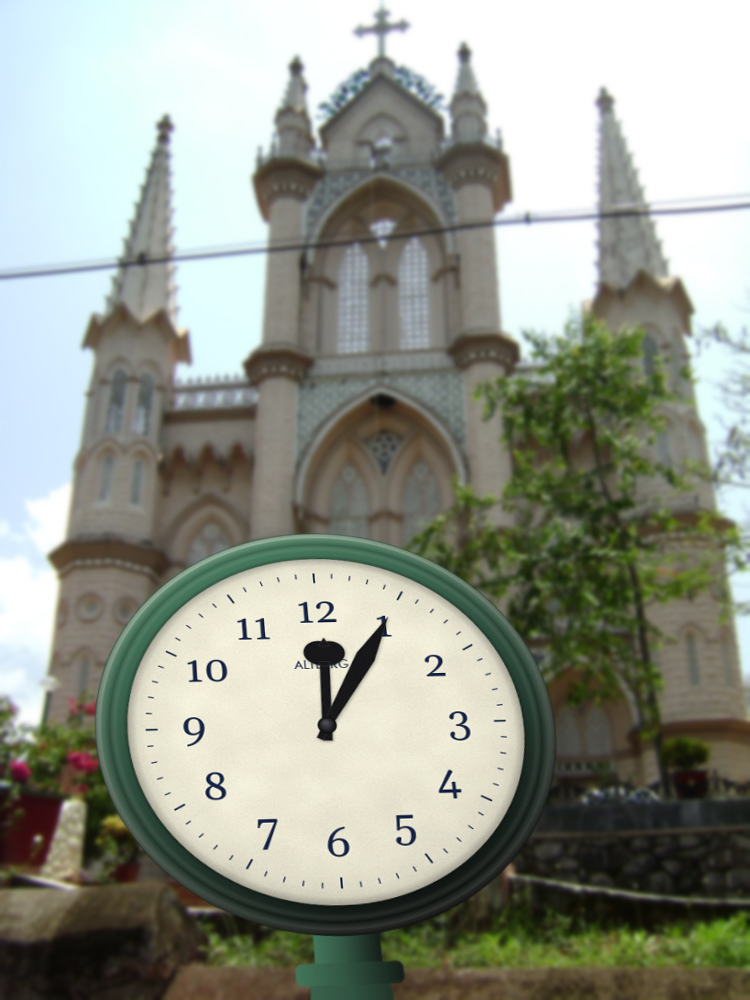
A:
12:05
